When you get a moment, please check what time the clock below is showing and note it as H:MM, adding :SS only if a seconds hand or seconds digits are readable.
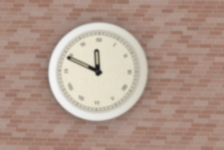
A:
11:49
